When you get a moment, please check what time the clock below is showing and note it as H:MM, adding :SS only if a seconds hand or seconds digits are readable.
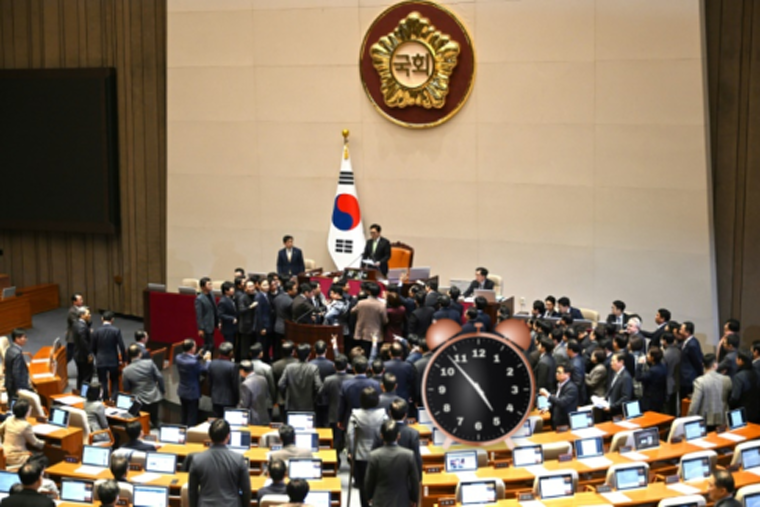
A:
4:53
